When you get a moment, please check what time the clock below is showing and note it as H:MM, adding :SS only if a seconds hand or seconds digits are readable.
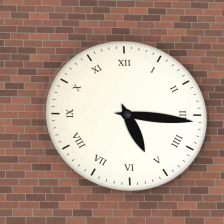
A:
5:16
